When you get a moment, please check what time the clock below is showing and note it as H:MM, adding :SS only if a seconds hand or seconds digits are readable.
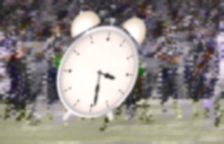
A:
3:29
